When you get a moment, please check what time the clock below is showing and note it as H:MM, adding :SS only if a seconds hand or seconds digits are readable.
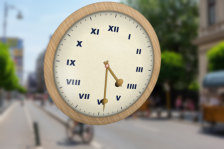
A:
4:29
